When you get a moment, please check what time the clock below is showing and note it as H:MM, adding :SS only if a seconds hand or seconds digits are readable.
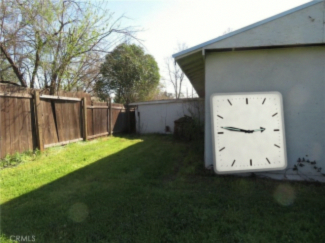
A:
2:47
